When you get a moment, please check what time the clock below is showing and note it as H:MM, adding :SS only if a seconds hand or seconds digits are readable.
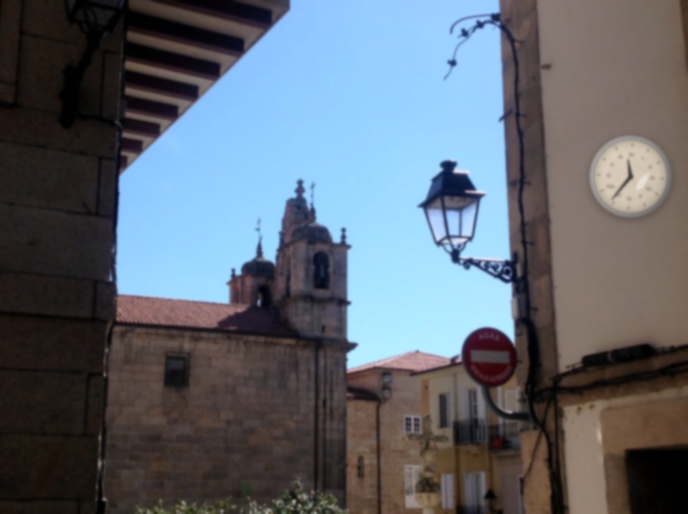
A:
11:36
